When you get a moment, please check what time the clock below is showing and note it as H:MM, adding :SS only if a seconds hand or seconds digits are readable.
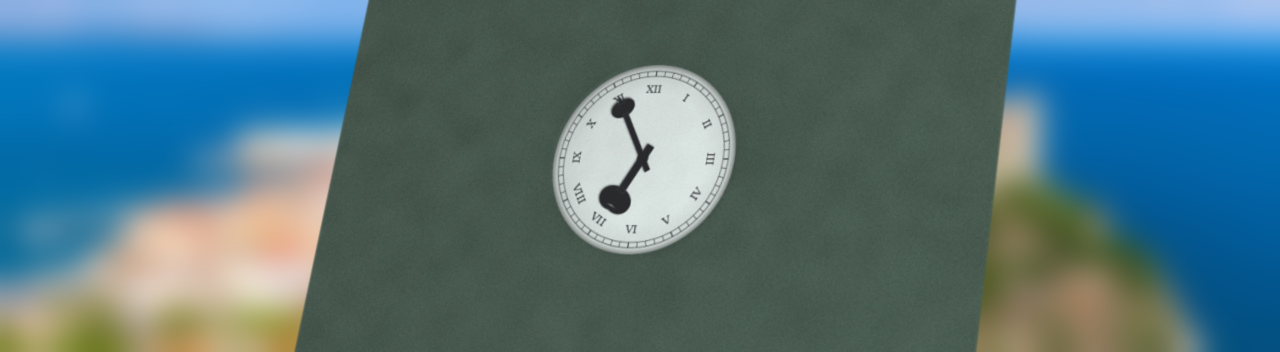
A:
6:55
